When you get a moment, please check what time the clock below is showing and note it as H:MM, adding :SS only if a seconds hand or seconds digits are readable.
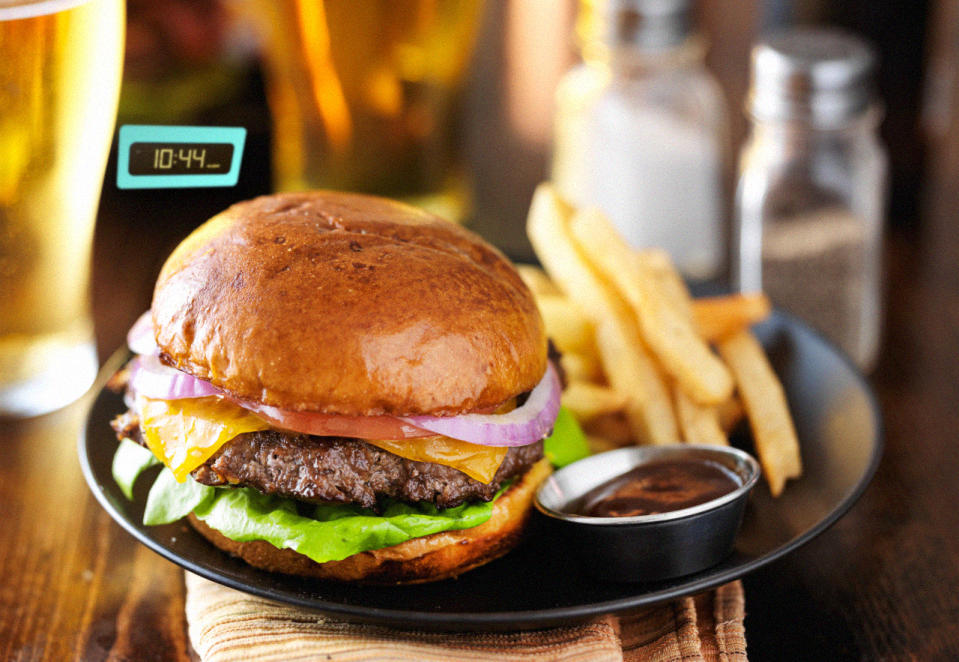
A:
10:44
